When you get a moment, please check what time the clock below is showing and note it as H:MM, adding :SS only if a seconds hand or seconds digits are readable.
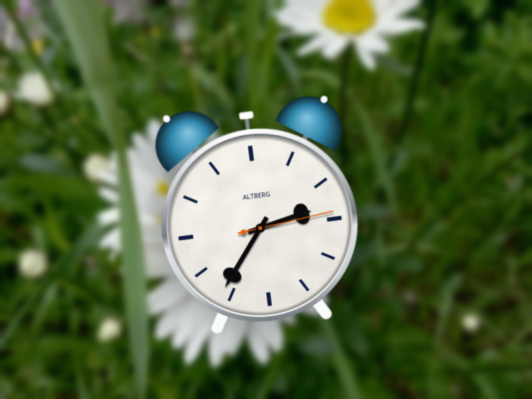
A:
2:36:14
